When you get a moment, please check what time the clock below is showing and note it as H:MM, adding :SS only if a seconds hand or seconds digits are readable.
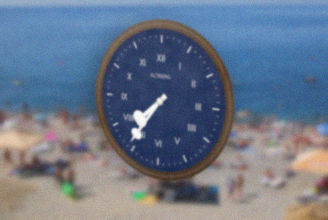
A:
7:36
